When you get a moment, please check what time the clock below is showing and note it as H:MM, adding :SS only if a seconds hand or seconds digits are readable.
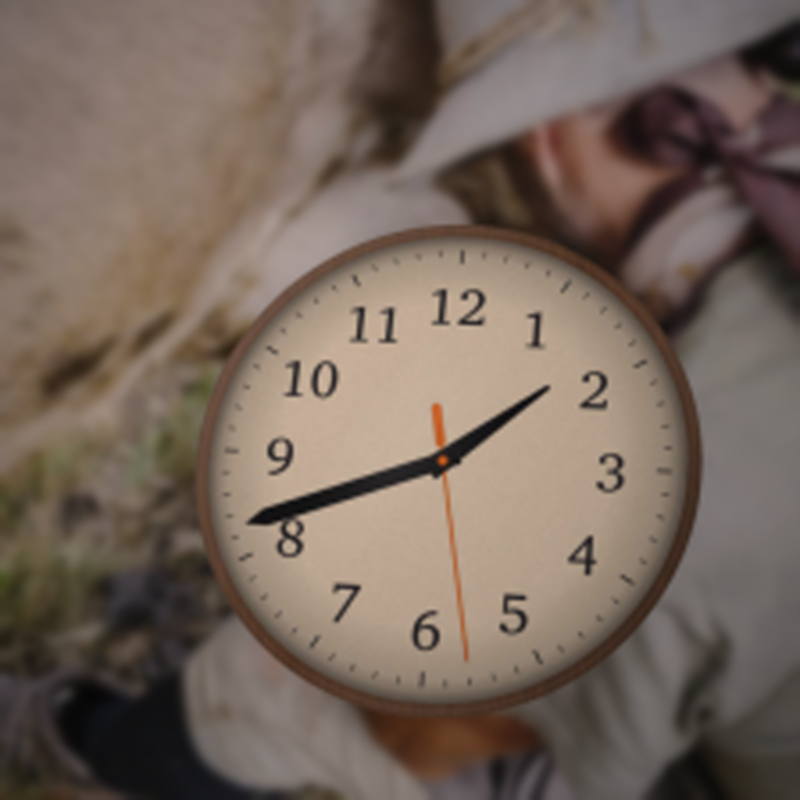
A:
1:41:28
